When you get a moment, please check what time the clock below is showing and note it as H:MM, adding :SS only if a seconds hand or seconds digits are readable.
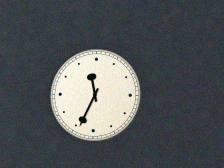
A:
11:34
